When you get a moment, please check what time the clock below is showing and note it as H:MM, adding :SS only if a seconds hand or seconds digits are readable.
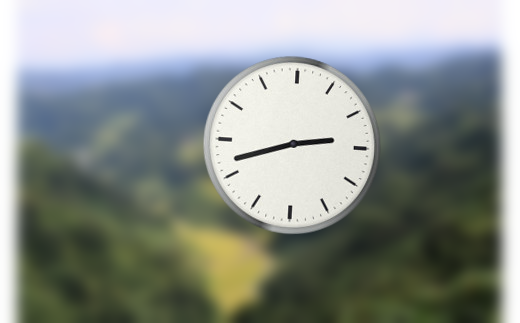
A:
2:42
